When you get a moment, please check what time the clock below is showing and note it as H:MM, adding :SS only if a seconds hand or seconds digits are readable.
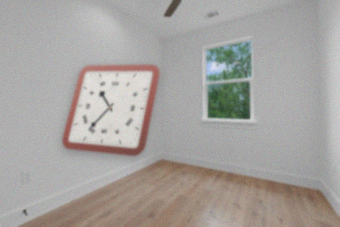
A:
10:36
